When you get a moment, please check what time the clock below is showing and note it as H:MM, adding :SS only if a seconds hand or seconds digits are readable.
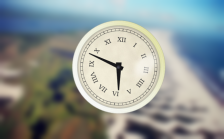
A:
5:48
